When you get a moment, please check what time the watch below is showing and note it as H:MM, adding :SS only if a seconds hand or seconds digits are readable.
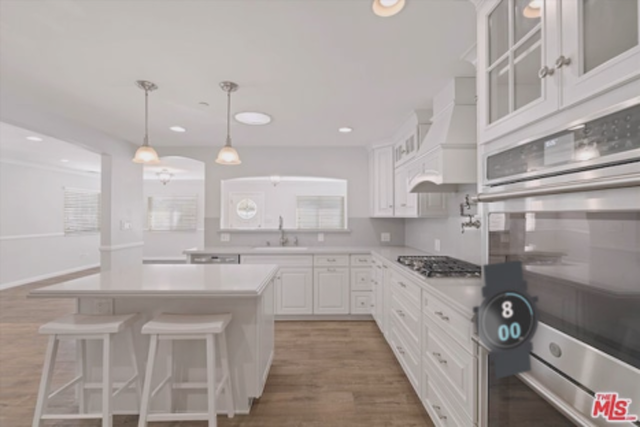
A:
8:00
